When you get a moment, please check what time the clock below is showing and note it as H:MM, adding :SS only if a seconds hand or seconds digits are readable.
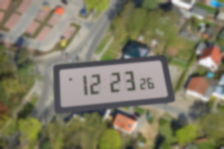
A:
12:23:26
